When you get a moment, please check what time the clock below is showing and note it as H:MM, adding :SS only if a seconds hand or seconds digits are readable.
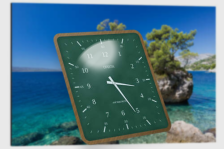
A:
3:26
